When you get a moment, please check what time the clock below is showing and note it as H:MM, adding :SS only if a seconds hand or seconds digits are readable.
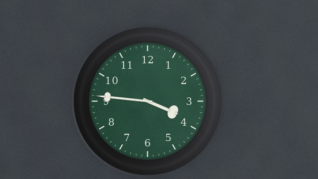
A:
3:46
